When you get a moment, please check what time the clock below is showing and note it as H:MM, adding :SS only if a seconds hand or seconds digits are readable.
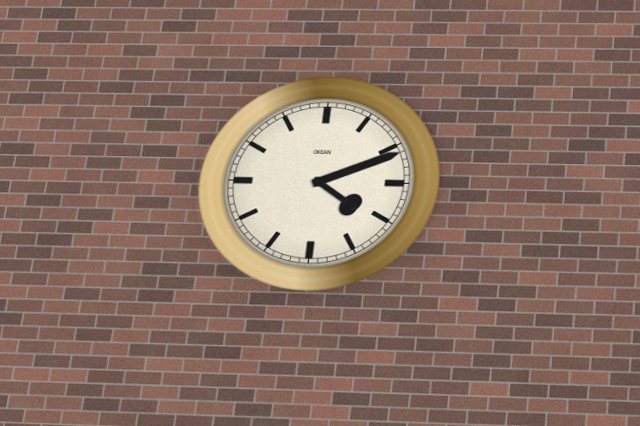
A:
4:11
